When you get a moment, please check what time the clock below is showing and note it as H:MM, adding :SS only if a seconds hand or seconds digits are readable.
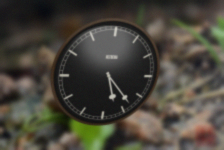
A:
5:23
